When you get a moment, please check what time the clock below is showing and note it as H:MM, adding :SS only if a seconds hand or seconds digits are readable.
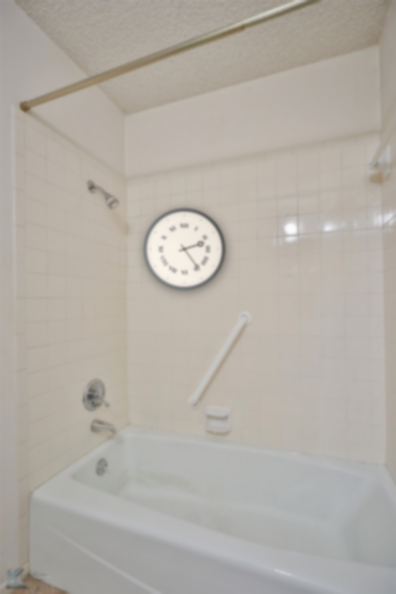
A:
2:24
